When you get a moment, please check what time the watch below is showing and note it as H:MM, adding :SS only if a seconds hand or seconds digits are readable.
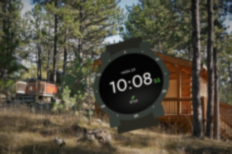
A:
10:08
